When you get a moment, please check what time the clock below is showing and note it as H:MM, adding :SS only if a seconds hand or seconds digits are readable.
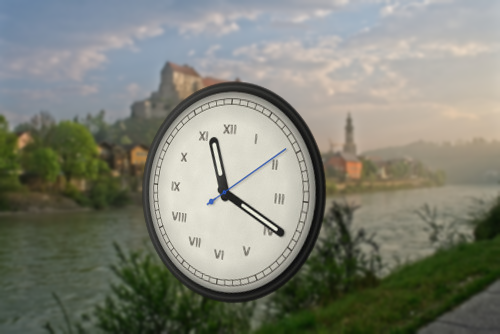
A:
11:19:09
